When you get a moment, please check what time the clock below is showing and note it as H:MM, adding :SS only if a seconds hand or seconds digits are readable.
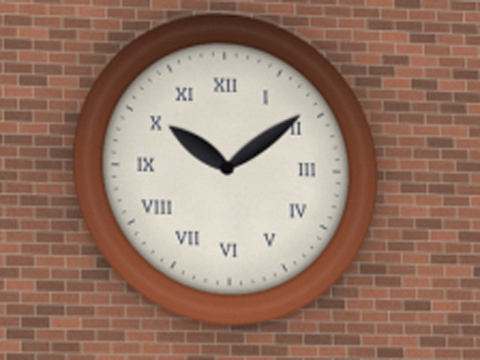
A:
10:09
